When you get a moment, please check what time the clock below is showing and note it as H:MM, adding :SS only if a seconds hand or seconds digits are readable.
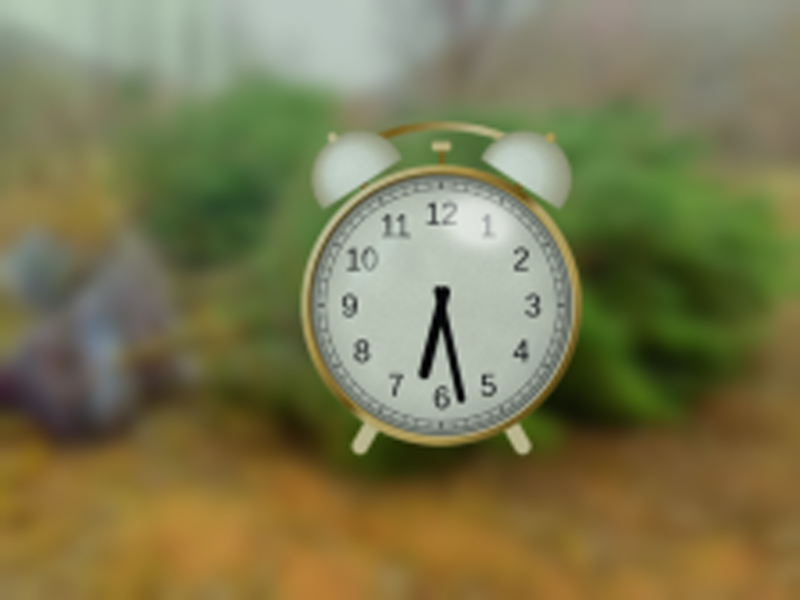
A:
6:28
